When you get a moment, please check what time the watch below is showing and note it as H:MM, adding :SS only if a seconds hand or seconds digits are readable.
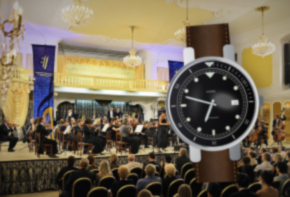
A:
6:48
